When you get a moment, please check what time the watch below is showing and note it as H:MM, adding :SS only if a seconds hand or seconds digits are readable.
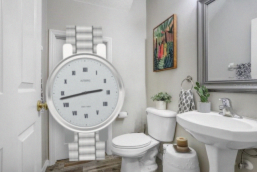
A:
2:43
